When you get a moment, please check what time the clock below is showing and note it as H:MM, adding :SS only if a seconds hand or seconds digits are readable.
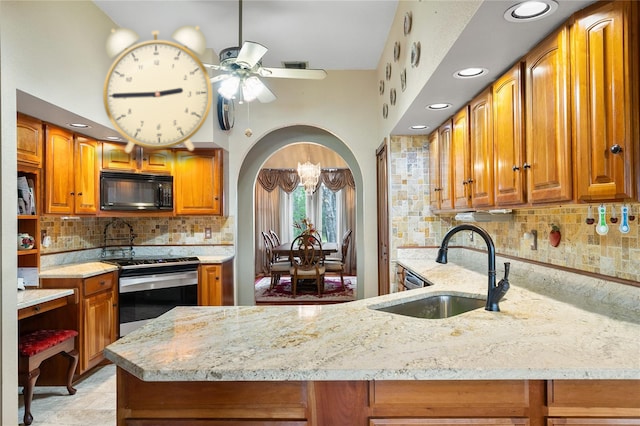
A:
2:45
